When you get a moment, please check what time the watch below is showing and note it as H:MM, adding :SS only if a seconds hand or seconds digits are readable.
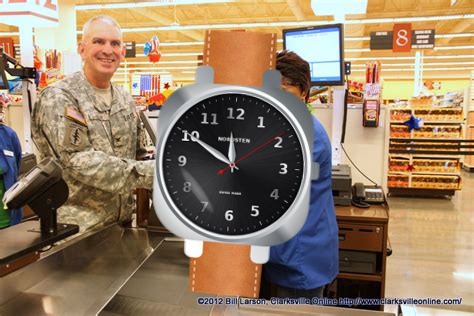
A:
11:50:09
